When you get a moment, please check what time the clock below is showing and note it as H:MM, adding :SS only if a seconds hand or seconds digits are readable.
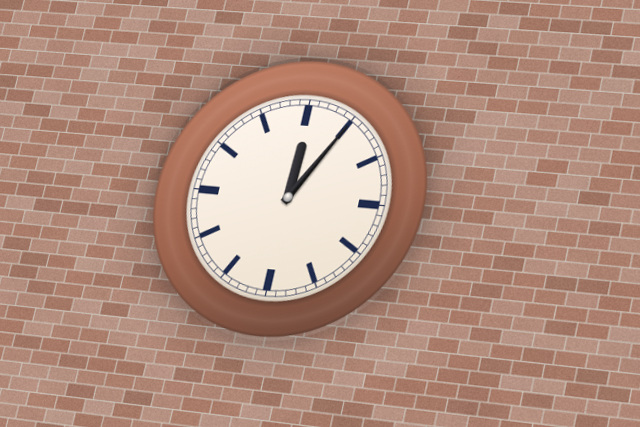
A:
12:05
